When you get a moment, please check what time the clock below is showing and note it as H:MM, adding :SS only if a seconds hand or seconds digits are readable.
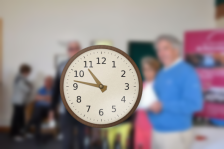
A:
10:47
